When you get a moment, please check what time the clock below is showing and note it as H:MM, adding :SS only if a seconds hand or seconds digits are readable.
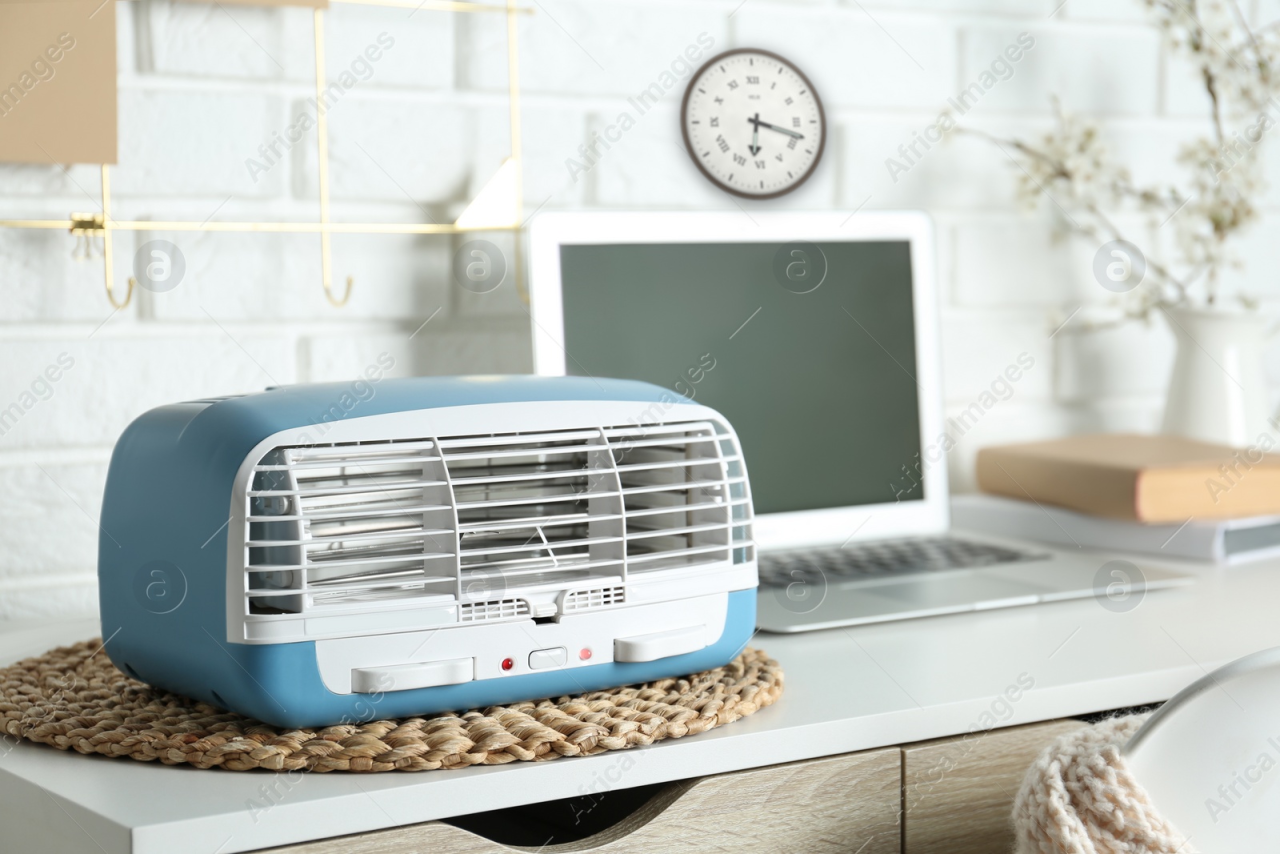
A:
6:18
